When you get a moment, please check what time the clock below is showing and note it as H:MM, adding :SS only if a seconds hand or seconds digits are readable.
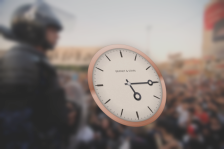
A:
5:15
